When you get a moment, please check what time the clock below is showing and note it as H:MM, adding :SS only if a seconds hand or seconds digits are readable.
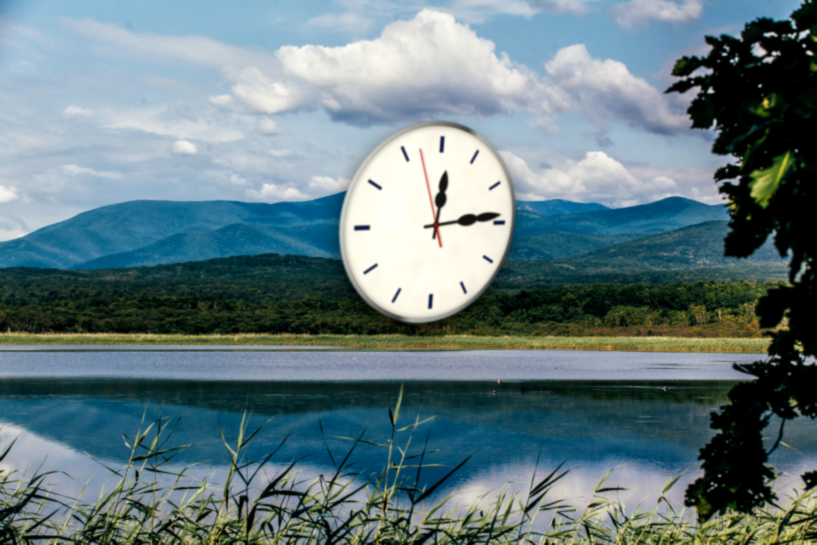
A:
12:13:57
